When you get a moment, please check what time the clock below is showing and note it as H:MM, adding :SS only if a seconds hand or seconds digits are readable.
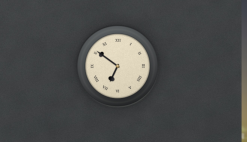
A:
6:51
